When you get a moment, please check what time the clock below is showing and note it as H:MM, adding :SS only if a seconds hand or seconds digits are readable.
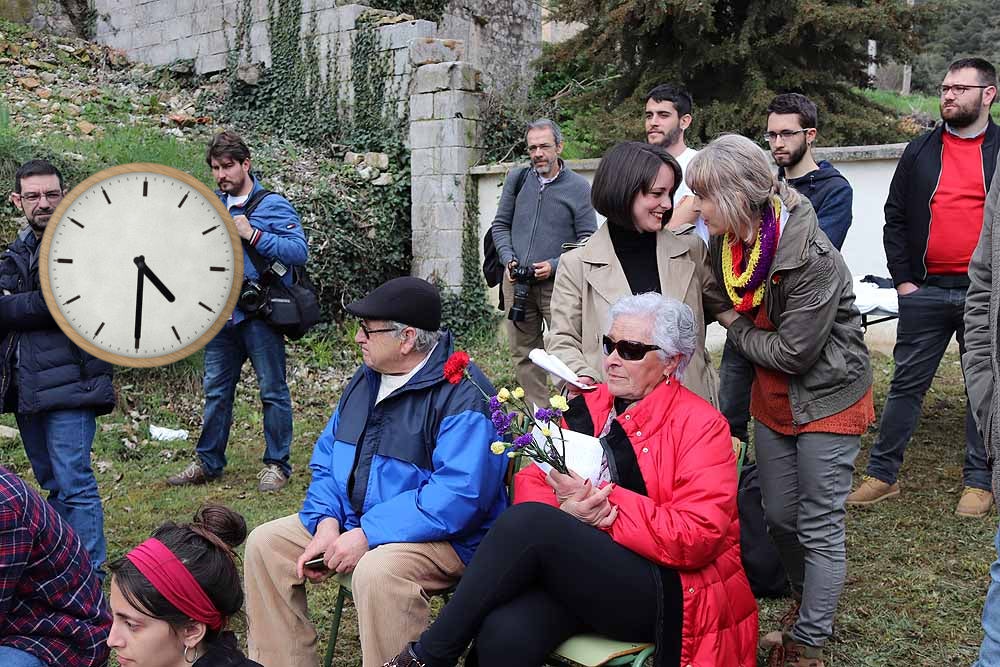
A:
4:30
